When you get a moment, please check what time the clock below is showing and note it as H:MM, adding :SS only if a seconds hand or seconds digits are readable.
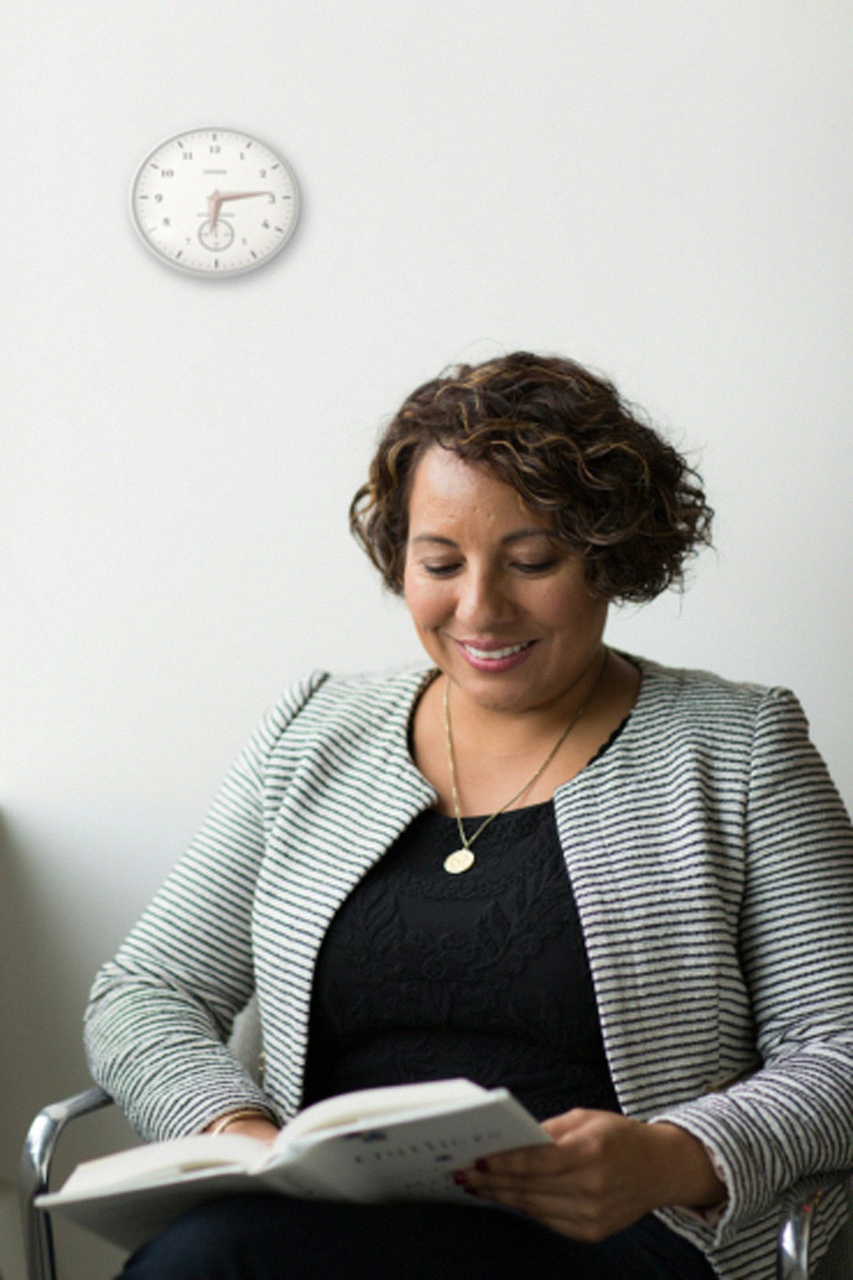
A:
6:14
